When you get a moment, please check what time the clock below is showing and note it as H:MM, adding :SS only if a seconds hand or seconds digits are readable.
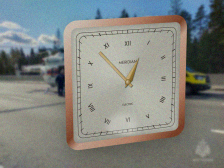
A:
12:53
